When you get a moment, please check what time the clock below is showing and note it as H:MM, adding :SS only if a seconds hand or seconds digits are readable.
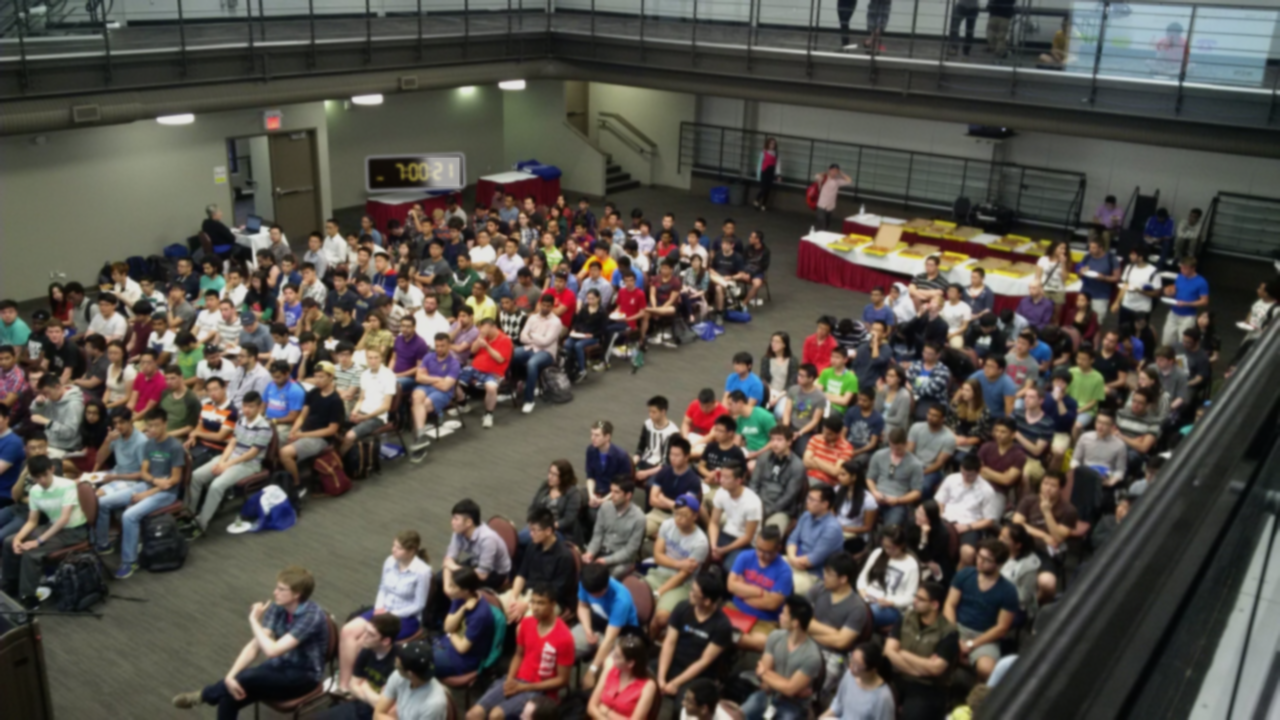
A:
7:00:21
